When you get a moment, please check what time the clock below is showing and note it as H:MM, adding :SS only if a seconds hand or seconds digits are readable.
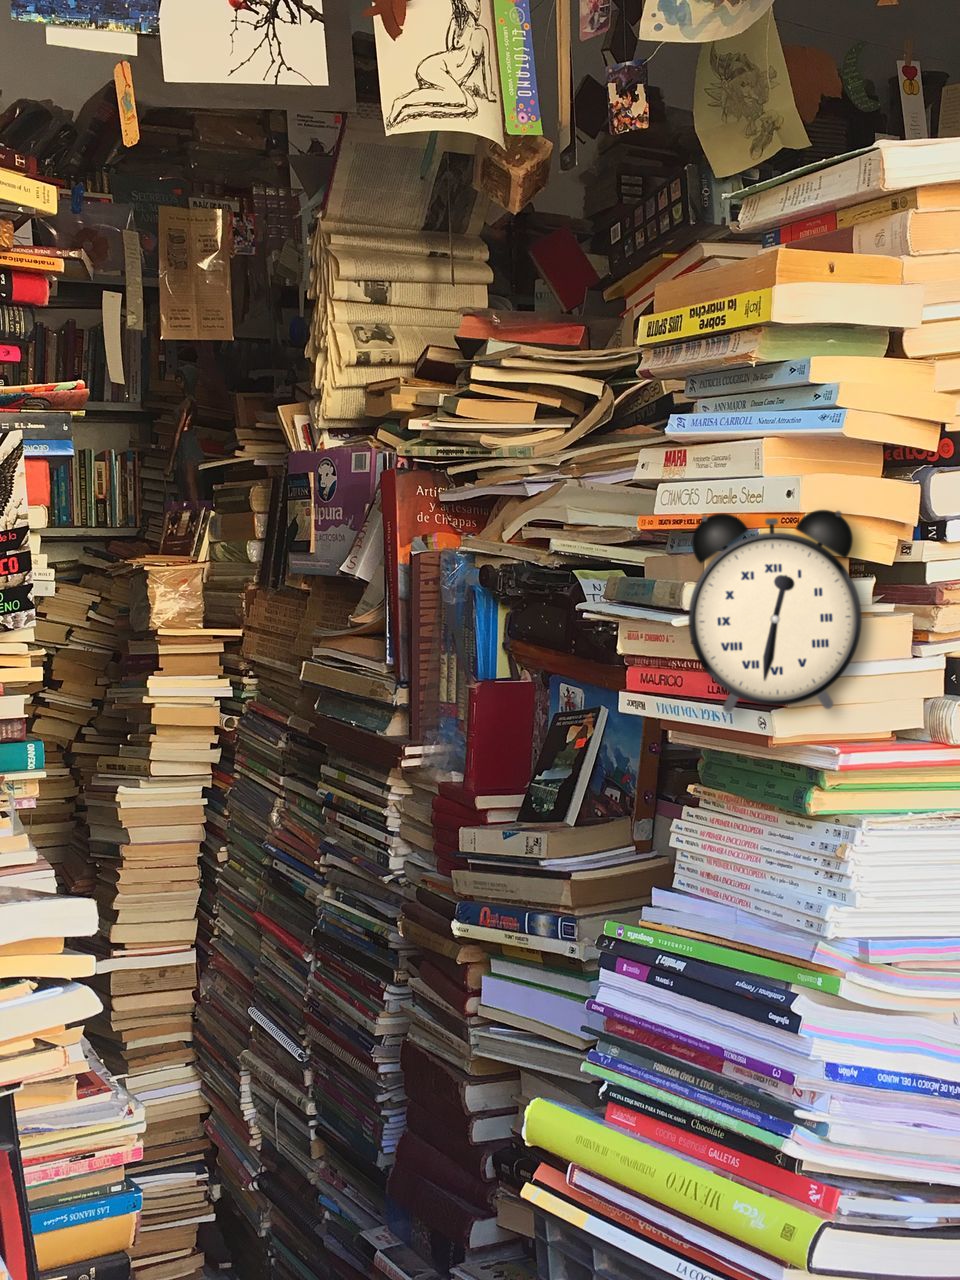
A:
12:32
